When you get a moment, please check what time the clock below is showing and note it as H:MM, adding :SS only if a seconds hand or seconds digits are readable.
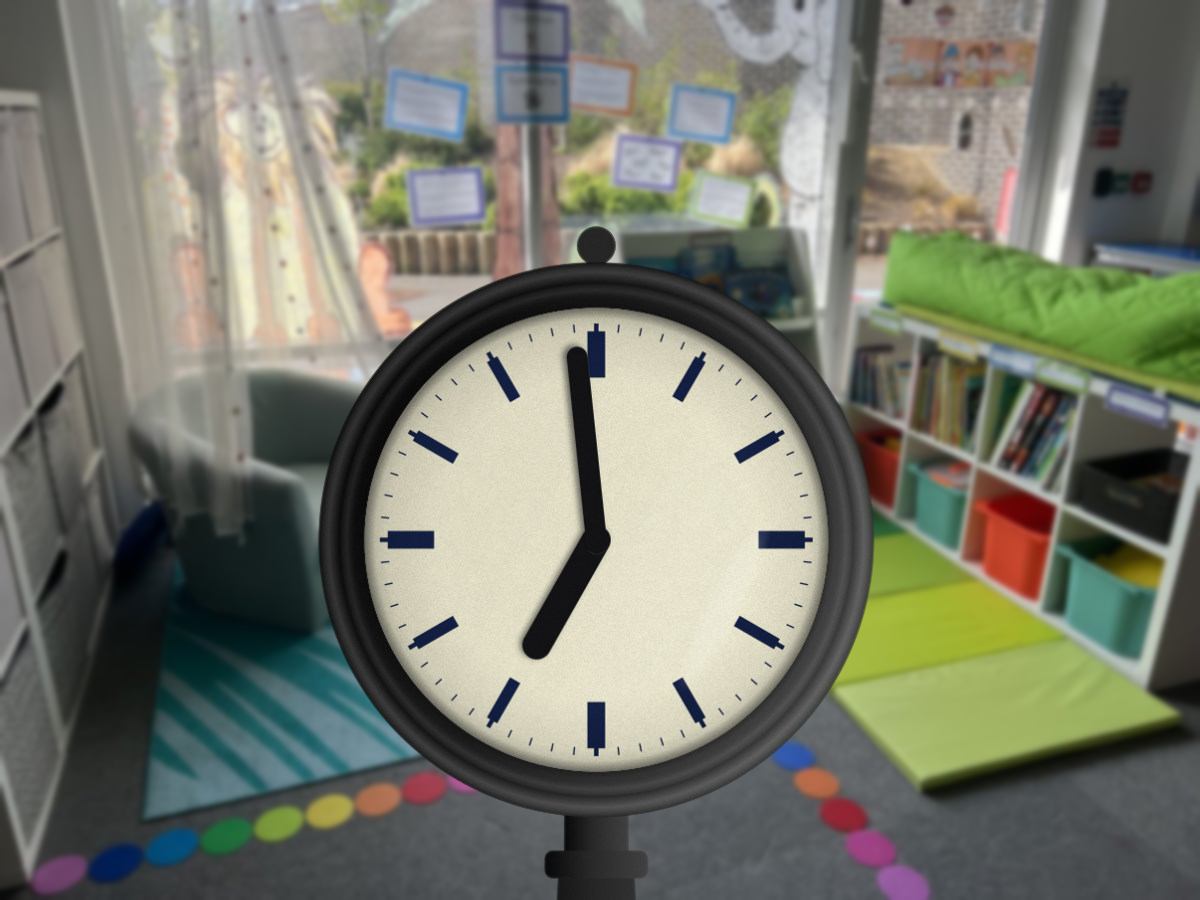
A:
6:59
